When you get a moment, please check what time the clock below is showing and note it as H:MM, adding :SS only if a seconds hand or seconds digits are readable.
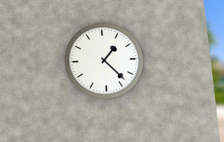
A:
1:23
